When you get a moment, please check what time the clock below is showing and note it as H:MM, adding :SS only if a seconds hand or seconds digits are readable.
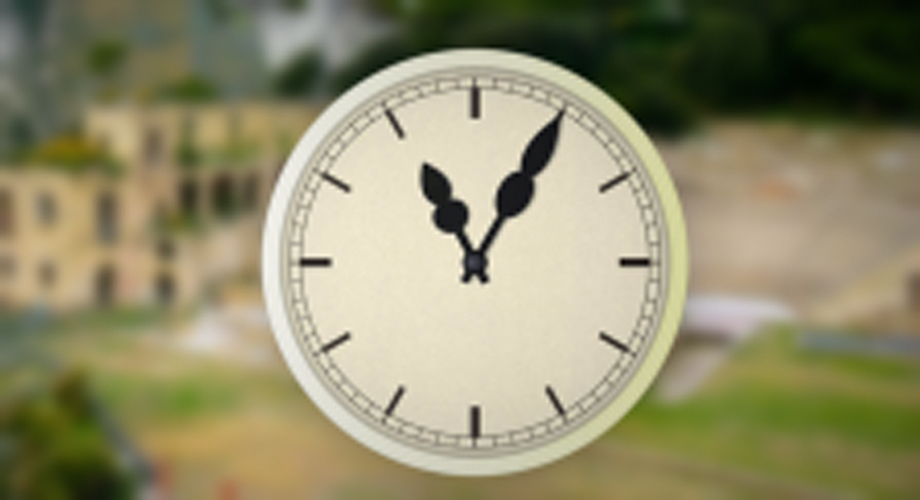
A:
11:05
